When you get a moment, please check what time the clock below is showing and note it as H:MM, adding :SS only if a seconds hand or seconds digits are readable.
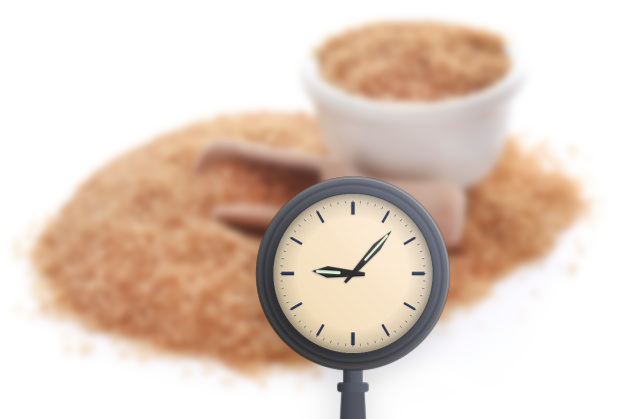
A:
9:07
